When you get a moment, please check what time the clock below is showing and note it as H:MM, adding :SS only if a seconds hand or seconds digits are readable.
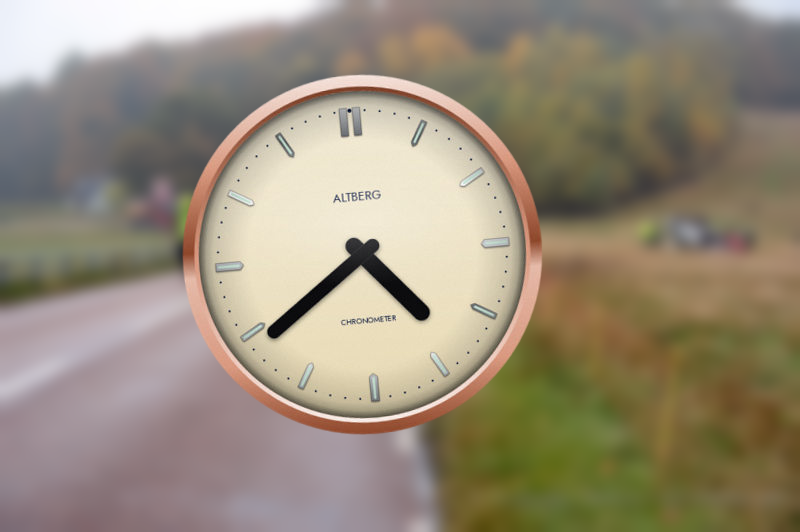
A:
4:39
